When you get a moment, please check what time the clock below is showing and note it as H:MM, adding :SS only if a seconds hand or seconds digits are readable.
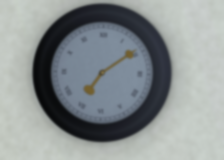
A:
7:09
